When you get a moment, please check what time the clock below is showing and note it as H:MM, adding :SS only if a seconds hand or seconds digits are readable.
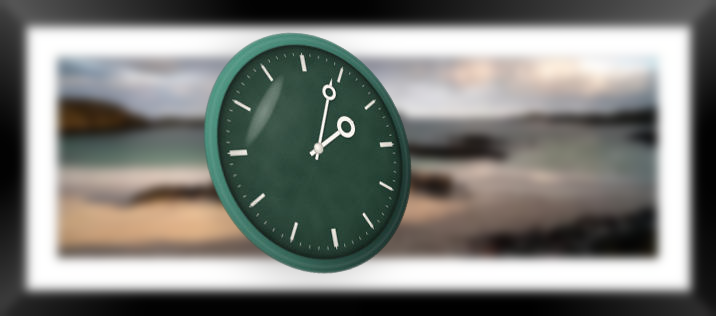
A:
2:04
